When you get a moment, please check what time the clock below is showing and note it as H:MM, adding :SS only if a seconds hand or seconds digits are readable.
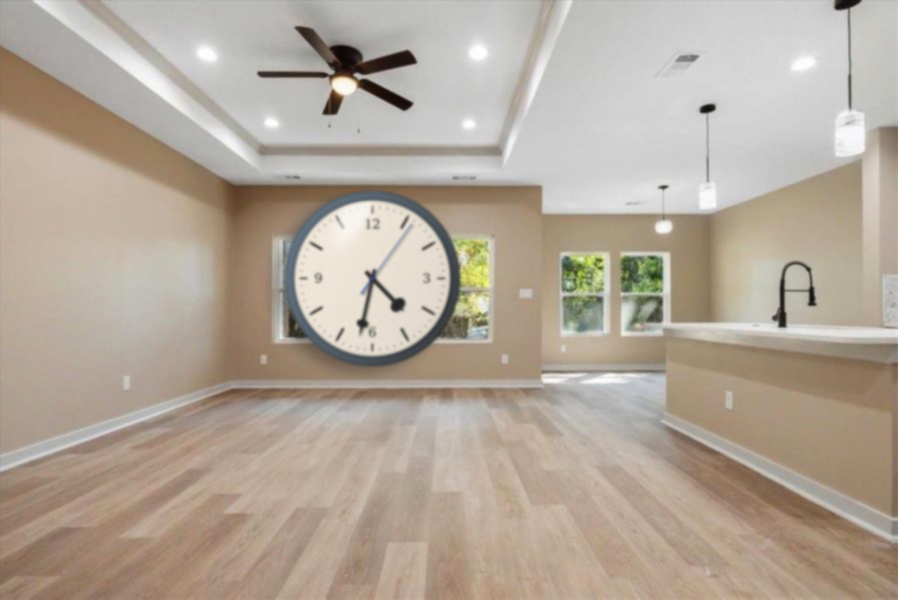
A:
4:32:06
